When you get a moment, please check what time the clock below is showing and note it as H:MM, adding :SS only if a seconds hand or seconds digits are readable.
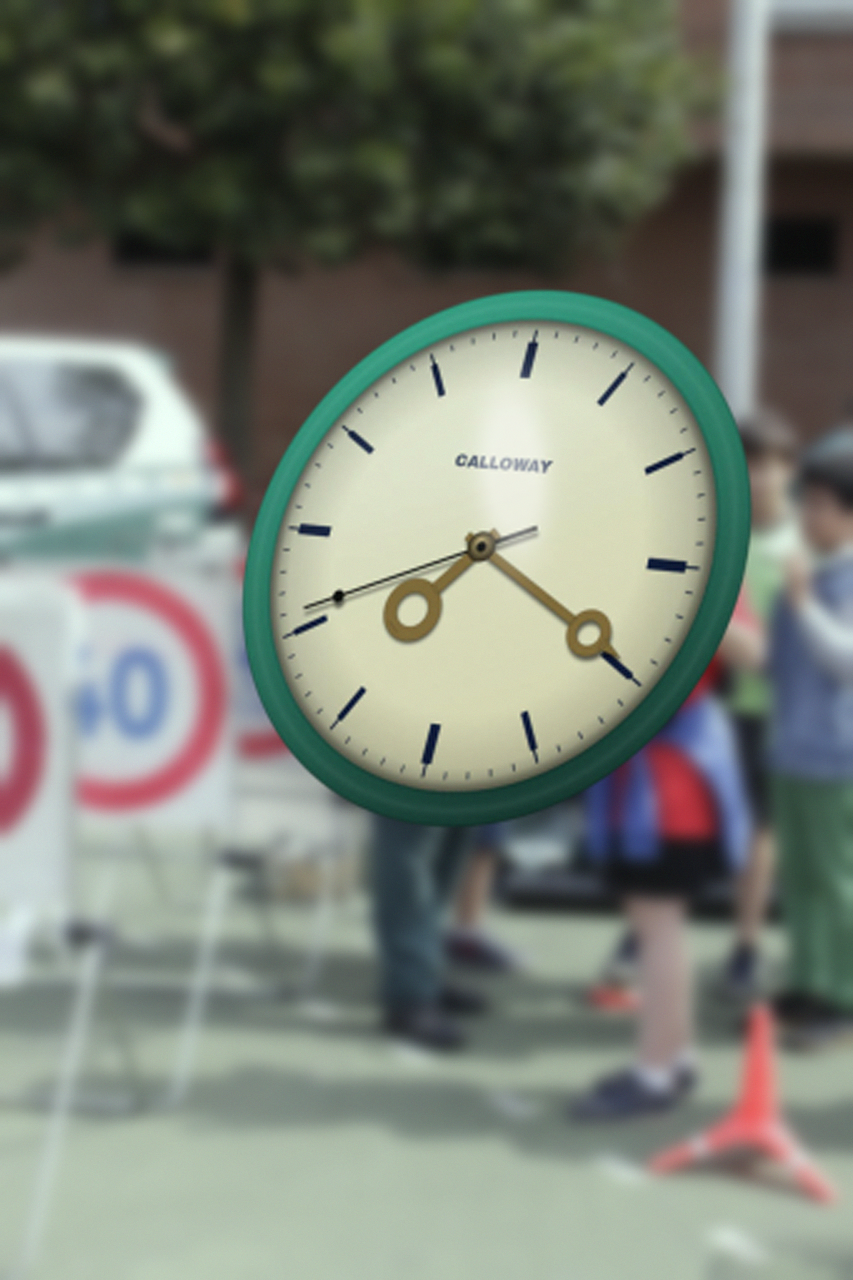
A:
7:19:41
